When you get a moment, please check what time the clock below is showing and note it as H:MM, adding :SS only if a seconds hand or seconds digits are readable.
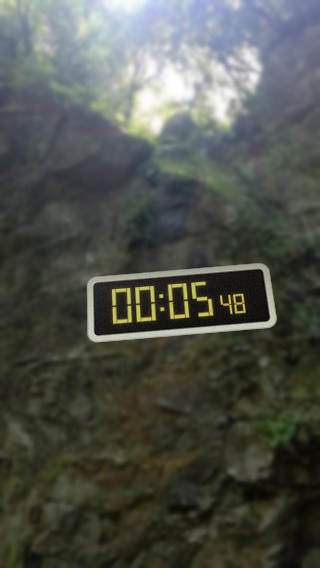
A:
0:05:48
